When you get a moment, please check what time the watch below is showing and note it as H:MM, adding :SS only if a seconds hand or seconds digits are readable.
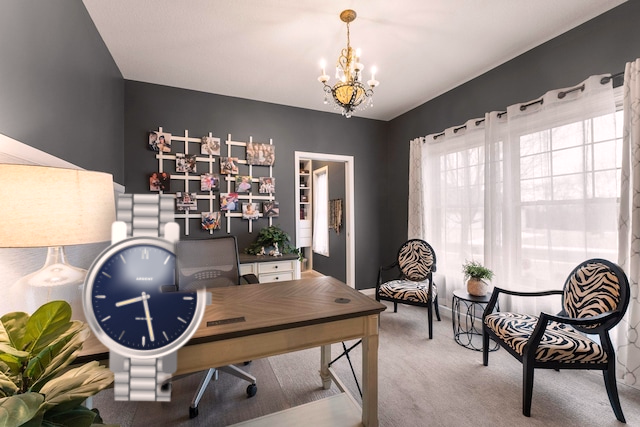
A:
8:28
